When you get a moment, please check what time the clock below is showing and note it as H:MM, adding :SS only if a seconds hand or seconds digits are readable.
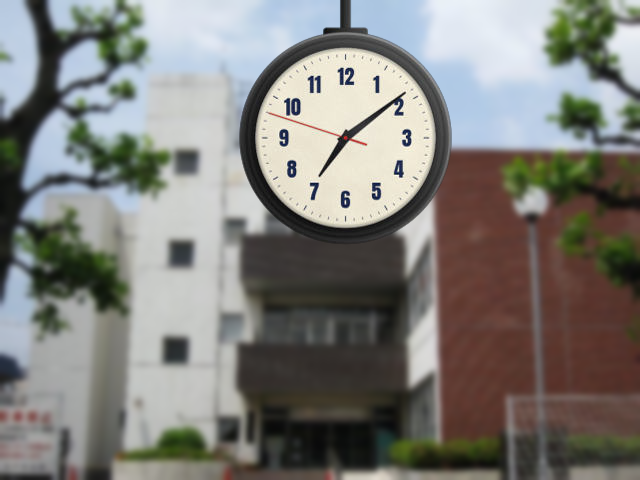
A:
7:08:48
